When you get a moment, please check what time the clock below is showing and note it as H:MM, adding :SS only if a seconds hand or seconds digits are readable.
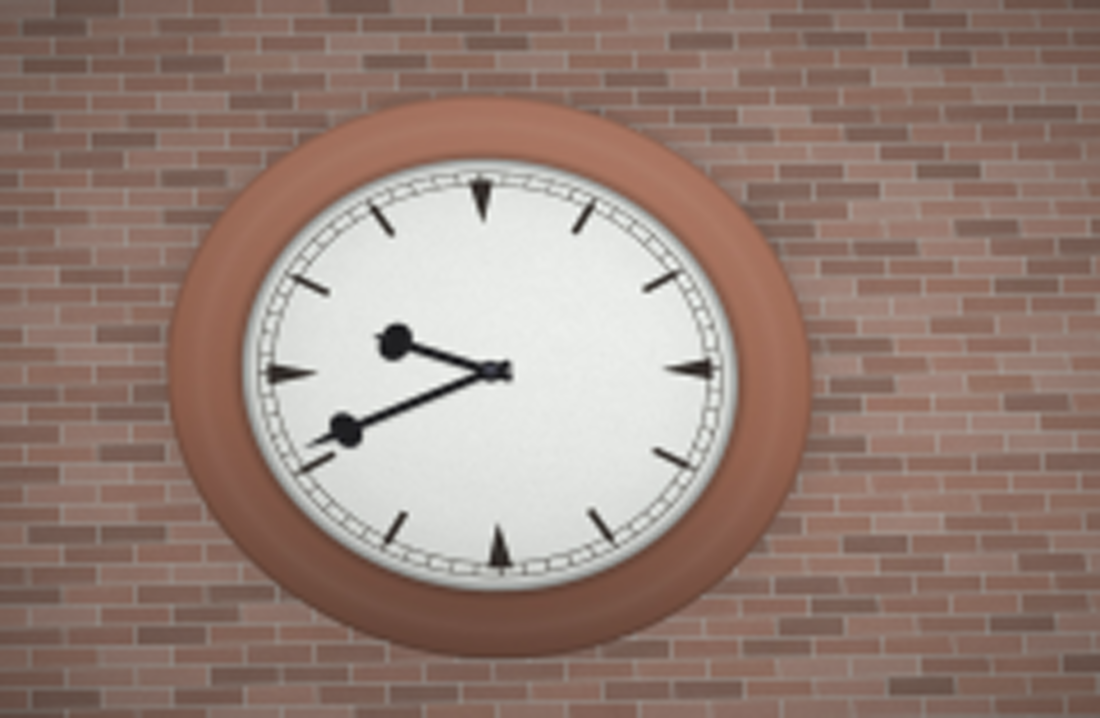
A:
9:41
